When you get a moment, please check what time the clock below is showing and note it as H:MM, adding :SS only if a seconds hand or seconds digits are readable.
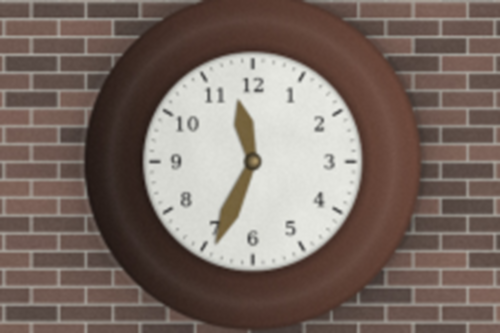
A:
11:34
